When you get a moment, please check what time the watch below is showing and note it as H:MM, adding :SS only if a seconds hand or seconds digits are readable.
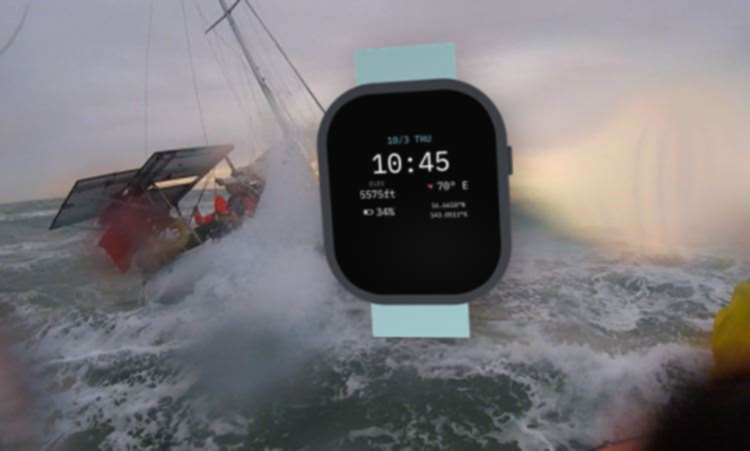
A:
10:45
